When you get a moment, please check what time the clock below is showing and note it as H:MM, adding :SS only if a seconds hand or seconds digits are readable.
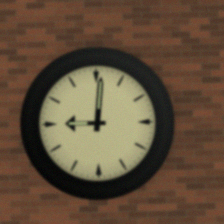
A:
9:01
